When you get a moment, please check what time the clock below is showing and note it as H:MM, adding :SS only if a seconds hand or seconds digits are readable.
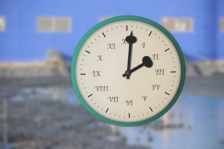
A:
2:01
